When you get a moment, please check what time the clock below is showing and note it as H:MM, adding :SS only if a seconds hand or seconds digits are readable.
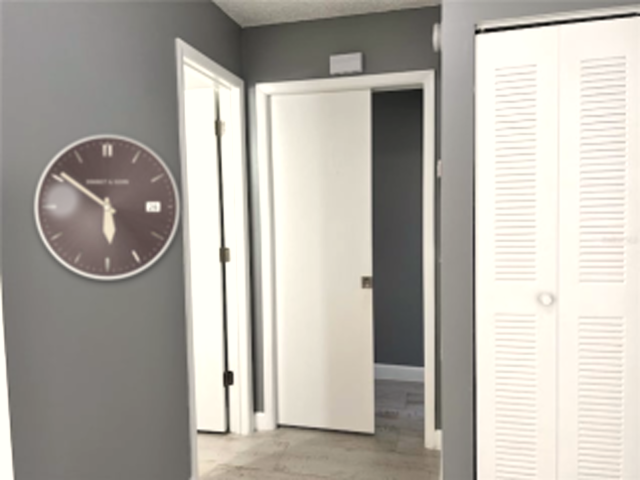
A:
5:51
